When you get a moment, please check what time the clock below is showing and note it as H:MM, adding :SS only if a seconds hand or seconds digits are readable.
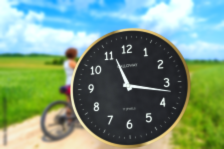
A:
11:17
